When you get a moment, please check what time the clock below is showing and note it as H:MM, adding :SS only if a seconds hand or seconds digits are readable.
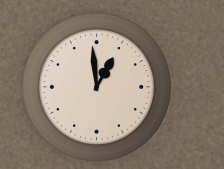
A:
12:59
